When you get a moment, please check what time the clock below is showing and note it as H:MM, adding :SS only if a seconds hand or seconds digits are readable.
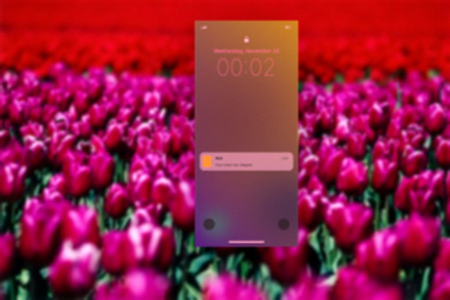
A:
0:02
